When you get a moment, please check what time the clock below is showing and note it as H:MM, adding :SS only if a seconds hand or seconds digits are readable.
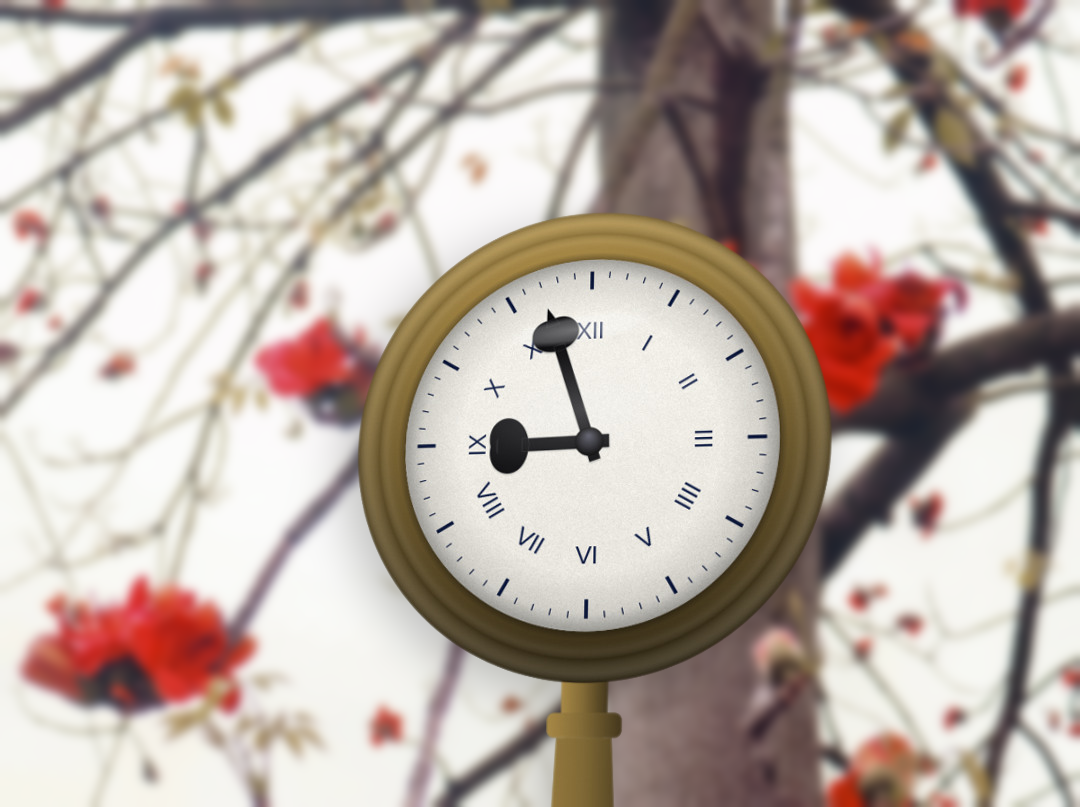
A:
8:57
